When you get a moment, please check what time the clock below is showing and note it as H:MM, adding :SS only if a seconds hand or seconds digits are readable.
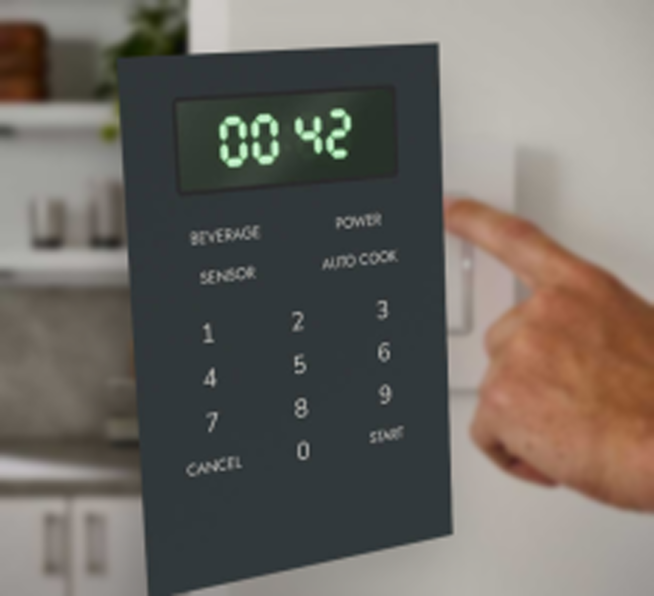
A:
0:42
